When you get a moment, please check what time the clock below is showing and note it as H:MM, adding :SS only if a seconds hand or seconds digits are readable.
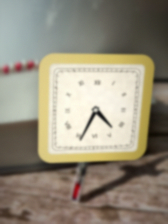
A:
4:34
